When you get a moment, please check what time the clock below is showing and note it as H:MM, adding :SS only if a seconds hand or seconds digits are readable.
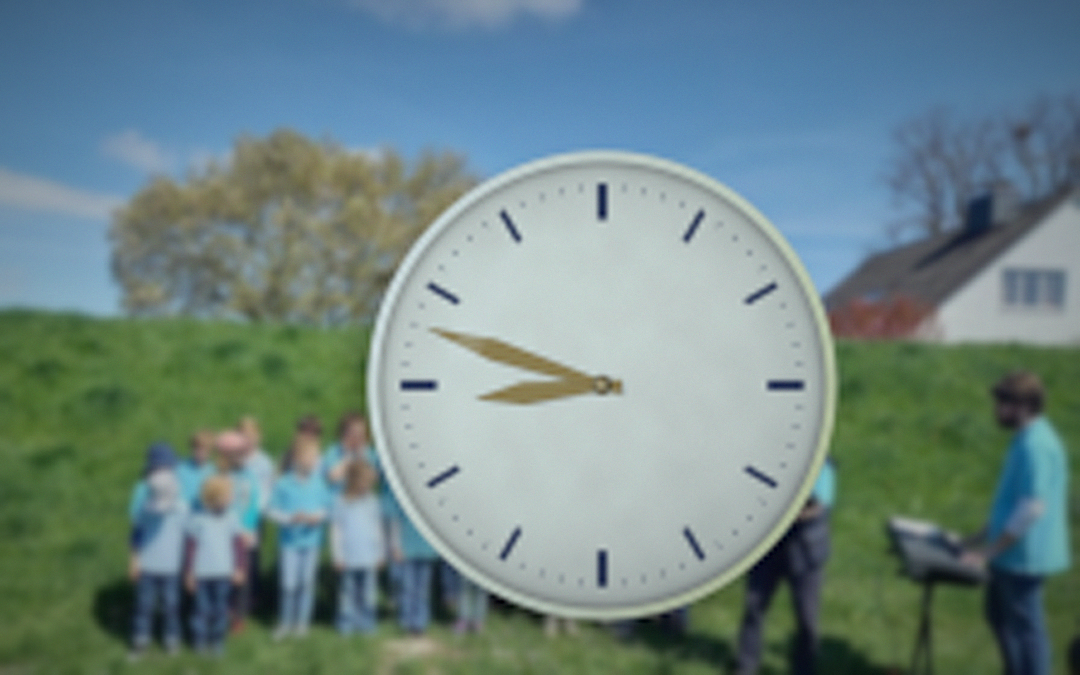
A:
8:48
